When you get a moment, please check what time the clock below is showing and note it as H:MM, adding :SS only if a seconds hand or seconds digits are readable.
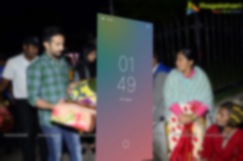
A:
1:49
